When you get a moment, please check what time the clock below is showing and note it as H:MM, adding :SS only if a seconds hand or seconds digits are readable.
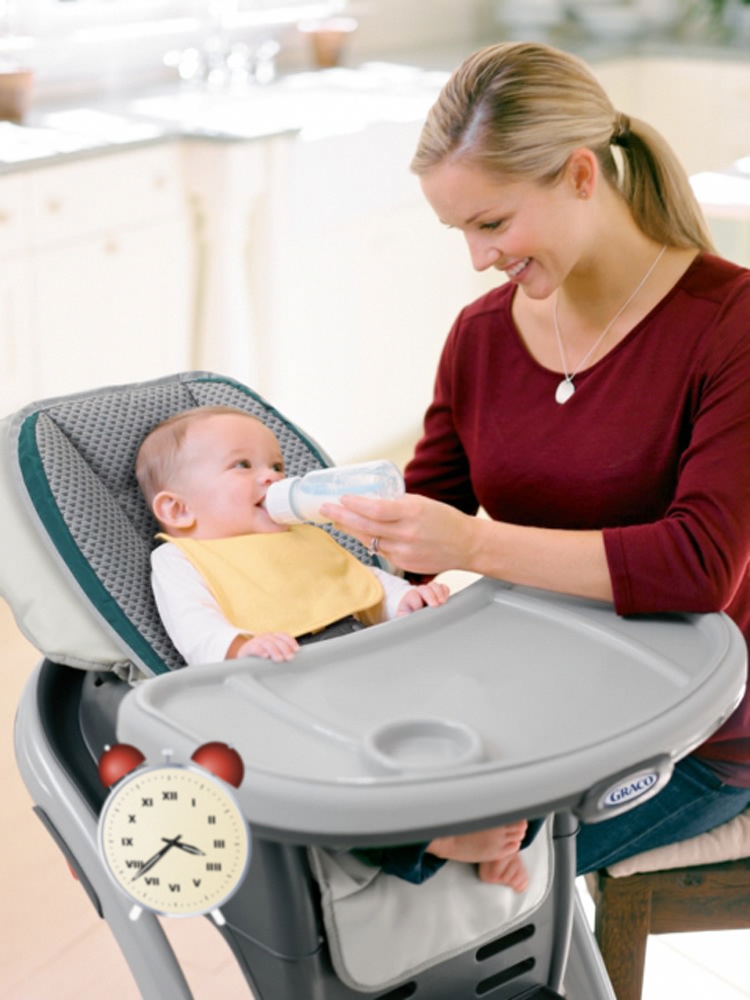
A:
3:38
